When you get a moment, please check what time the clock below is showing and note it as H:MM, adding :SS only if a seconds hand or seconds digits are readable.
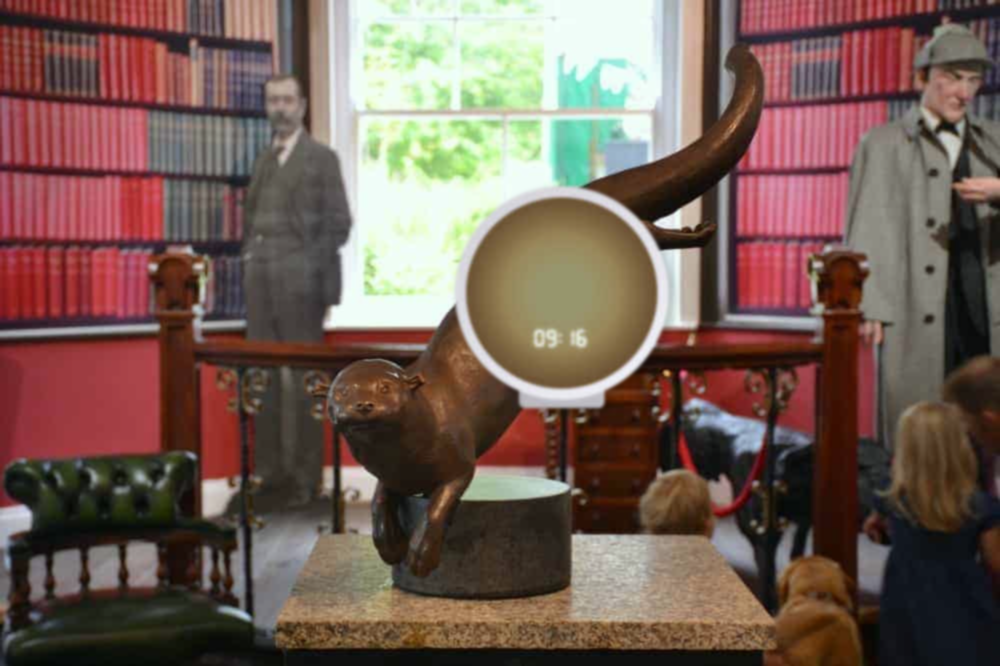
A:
9:16
